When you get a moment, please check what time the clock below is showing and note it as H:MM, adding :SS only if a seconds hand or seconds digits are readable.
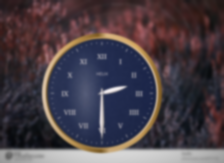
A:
2:30
